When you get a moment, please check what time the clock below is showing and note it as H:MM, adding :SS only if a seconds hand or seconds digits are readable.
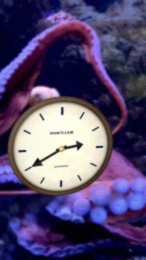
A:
2:40
